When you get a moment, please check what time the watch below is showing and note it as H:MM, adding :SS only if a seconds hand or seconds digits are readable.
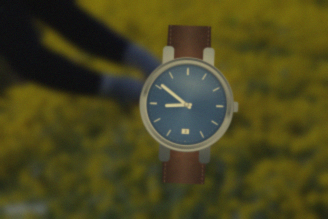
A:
8:51
